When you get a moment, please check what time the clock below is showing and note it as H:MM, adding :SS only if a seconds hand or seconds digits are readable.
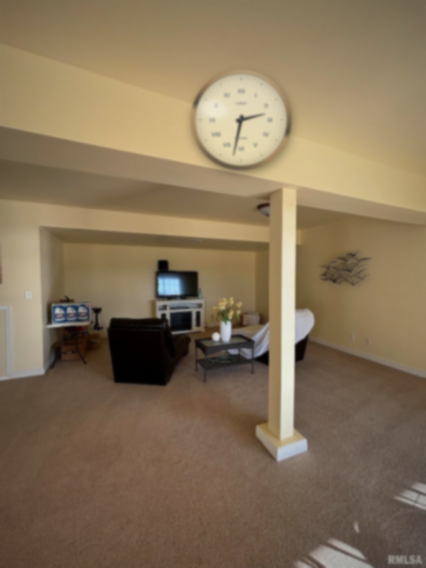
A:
2:32
